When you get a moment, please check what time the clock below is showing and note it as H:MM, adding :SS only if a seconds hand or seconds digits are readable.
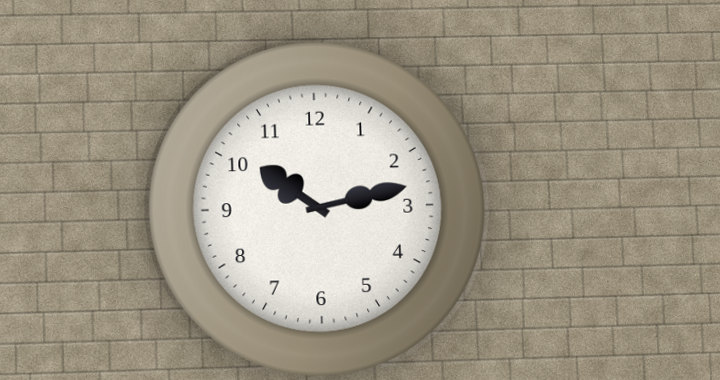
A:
10:13
